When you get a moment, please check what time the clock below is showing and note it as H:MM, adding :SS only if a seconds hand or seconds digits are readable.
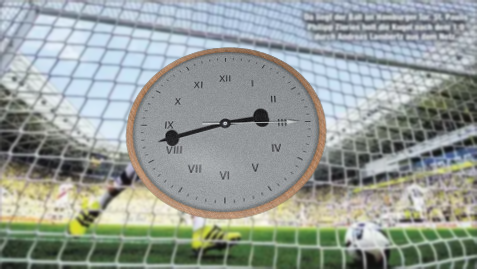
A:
2:42:15
